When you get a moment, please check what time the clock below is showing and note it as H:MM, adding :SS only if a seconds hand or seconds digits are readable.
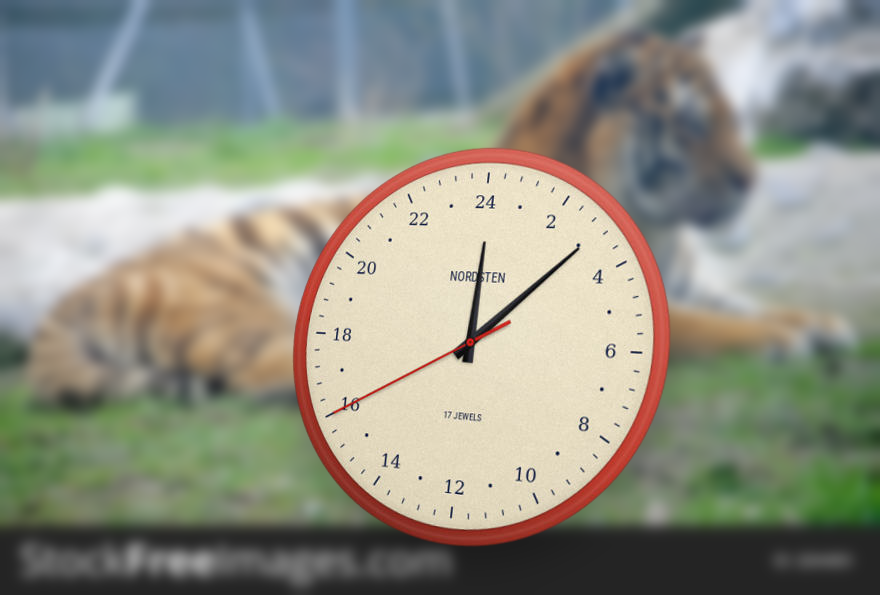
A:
0:07:40
